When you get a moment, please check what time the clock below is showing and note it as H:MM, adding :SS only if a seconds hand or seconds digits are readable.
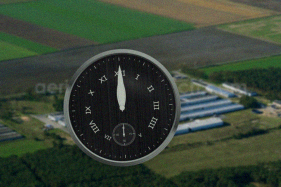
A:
12:00
